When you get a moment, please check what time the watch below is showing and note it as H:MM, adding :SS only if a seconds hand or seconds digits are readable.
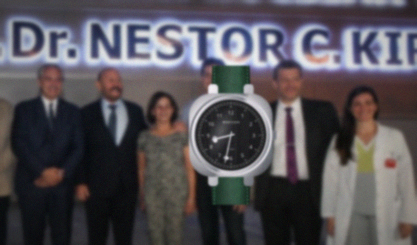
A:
8:32
